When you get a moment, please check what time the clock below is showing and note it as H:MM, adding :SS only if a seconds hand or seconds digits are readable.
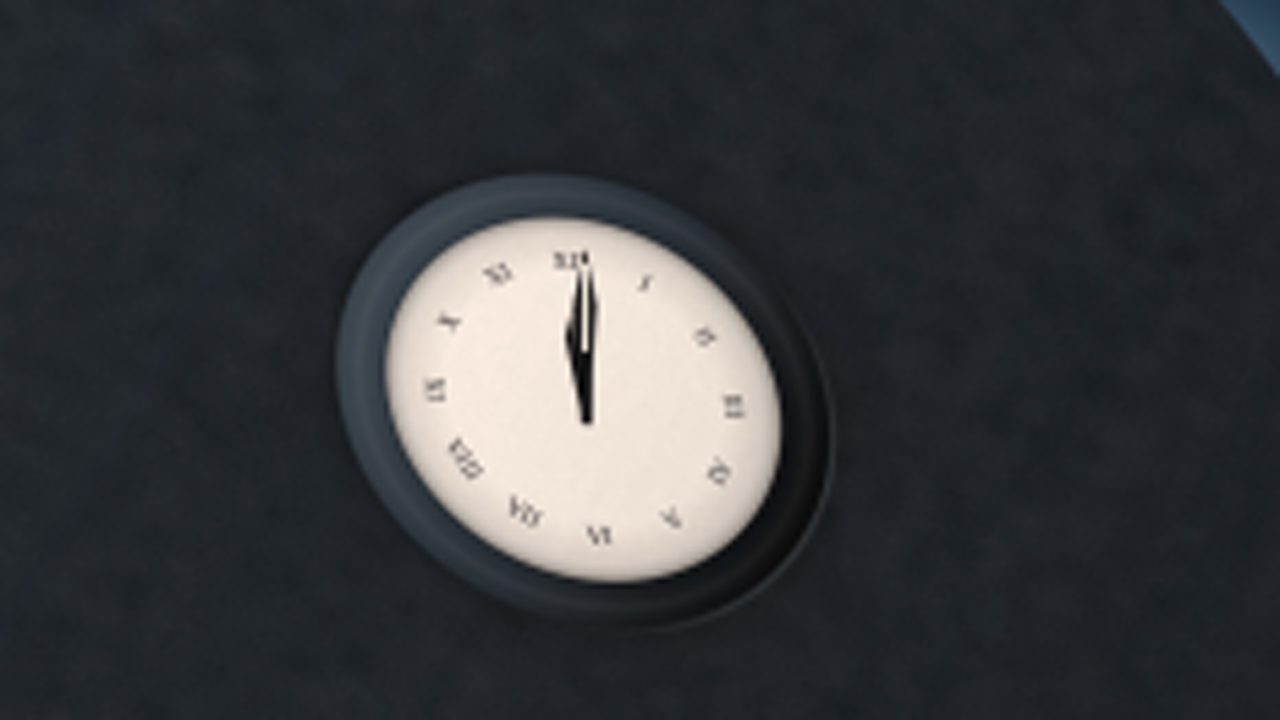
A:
12:01
